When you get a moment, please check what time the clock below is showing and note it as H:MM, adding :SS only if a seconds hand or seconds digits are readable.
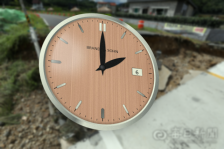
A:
2:00
